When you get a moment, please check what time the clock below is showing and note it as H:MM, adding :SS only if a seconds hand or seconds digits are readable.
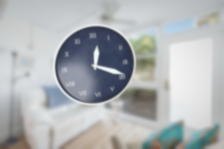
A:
12:19
